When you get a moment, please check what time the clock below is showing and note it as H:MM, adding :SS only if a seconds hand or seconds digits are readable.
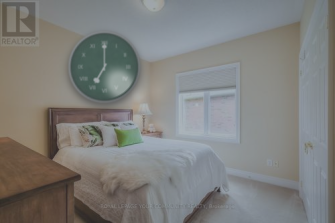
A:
7:00
